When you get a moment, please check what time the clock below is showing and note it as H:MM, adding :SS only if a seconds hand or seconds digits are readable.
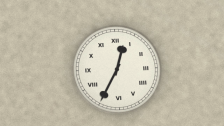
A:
12:35
